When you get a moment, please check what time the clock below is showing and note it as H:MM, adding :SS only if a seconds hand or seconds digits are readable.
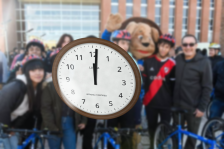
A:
12:01
